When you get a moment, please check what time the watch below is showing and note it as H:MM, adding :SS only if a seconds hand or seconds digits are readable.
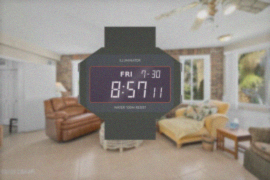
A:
8:57:11
